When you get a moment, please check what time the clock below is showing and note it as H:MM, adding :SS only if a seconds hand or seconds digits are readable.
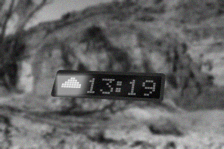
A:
13:19
